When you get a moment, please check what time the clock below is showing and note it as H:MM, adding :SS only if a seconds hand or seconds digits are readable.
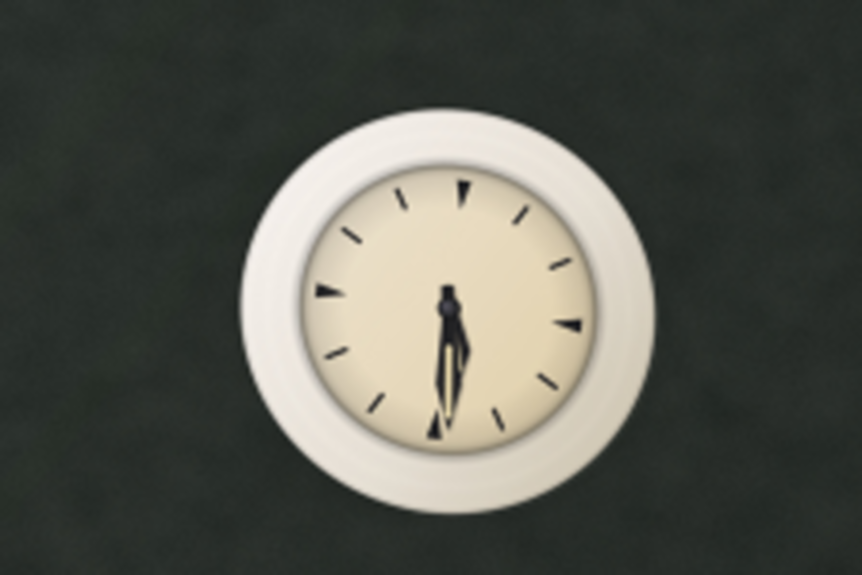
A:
5:29
